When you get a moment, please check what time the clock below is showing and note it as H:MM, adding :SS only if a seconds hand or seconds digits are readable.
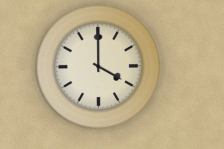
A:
4:00
